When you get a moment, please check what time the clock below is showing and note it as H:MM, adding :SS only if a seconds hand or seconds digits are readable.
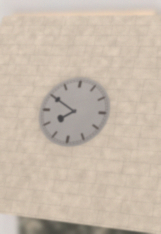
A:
7:50
